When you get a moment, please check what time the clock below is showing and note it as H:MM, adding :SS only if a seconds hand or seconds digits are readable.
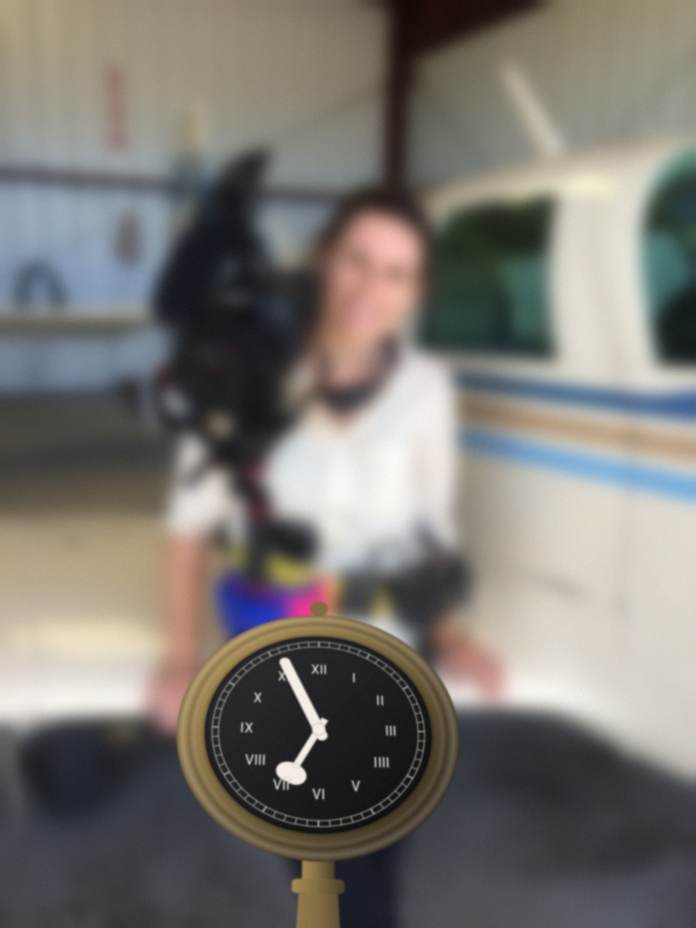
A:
6:56
